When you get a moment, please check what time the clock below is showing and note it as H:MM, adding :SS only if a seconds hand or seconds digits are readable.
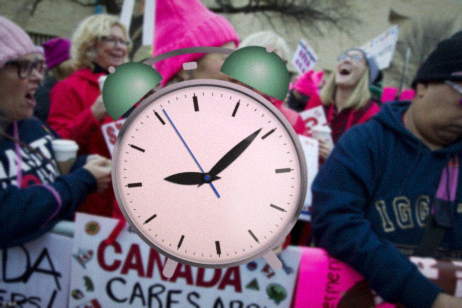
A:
9:08:56
